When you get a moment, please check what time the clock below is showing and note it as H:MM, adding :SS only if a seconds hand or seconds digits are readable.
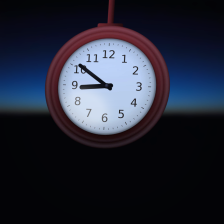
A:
8:51
